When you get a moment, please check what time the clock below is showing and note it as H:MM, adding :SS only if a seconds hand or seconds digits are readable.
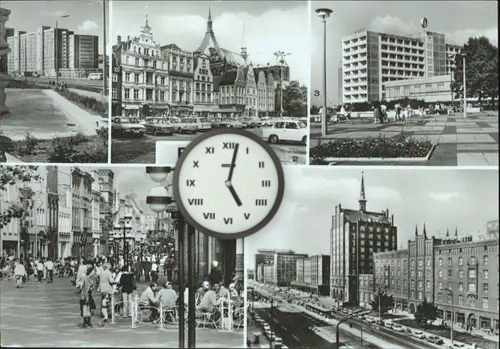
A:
5:02
